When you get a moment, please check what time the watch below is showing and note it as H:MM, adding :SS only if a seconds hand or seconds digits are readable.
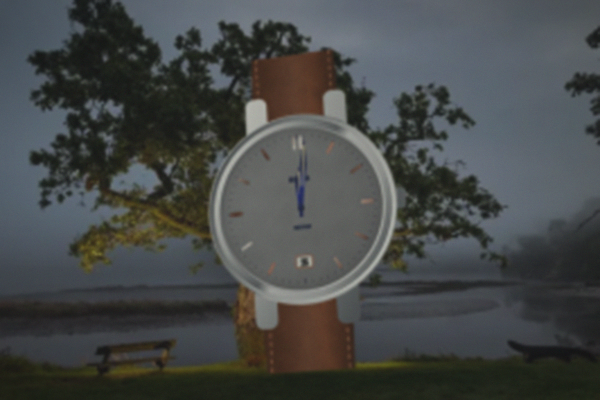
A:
12:01
